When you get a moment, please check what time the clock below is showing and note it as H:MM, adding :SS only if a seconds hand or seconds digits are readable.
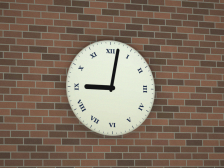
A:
9:02
